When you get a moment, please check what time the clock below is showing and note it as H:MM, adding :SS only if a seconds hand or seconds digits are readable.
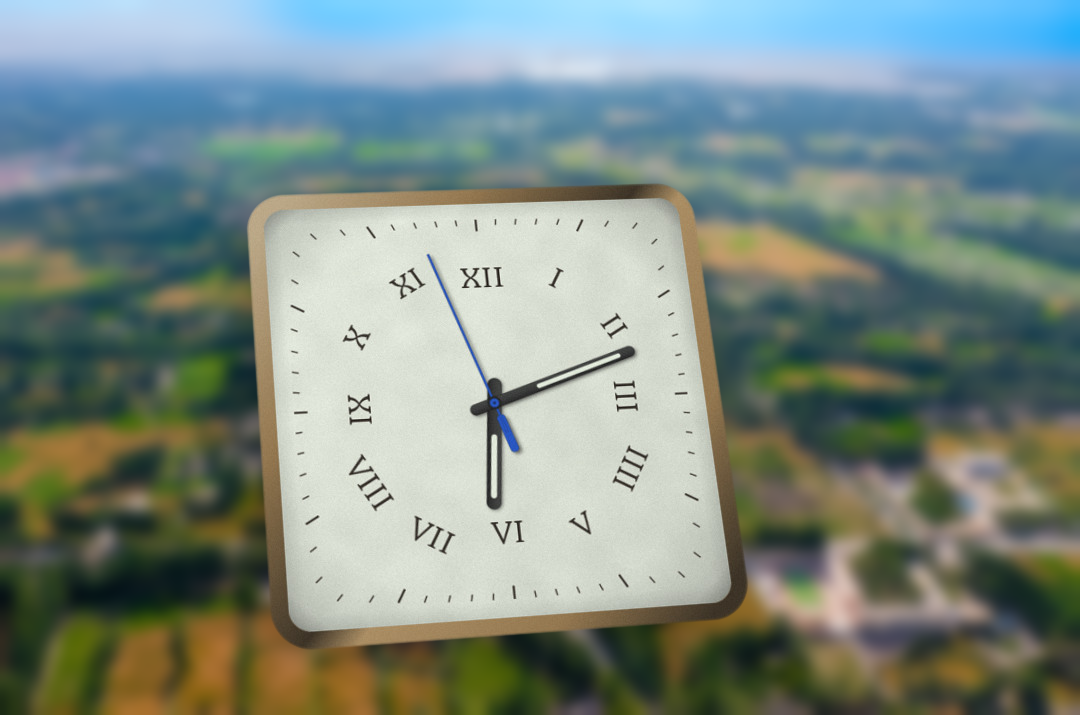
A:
6:11:57
